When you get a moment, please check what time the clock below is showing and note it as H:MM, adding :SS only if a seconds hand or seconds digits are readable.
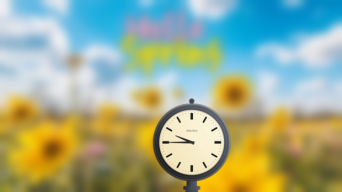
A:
9:45
